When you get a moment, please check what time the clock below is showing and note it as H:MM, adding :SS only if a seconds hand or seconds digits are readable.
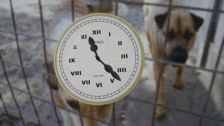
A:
11:23
